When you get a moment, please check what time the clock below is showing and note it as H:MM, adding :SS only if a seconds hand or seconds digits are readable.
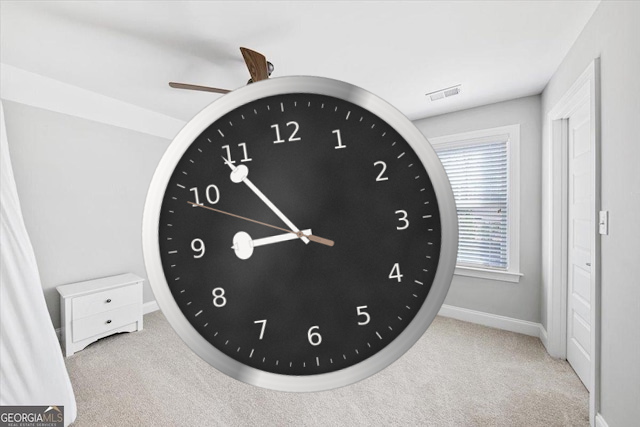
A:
8:53:49
